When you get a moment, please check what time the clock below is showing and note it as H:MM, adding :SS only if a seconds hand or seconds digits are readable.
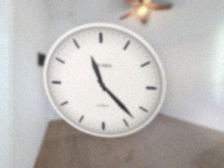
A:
11:23
